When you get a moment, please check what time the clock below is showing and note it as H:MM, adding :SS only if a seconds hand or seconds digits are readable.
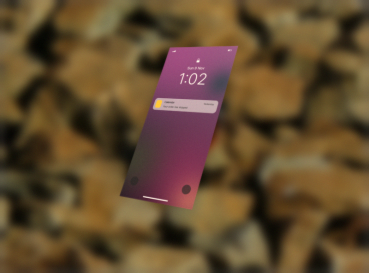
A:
1:02
